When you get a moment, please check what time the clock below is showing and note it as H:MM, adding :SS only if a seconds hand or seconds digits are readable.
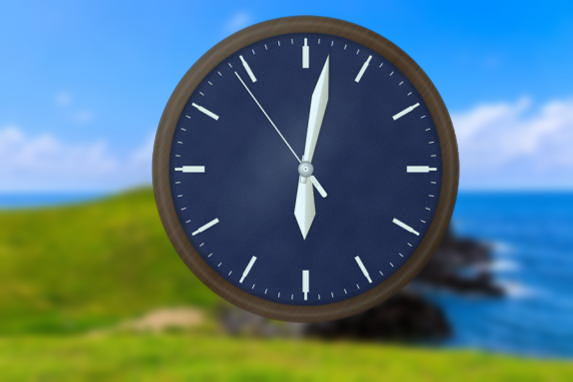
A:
6:01:54
